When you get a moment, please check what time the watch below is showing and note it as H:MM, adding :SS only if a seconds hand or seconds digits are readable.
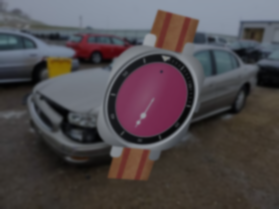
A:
6:33
